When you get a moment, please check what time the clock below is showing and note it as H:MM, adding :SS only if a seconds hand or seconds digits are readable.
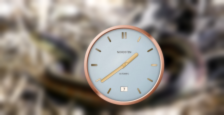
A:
1:39
